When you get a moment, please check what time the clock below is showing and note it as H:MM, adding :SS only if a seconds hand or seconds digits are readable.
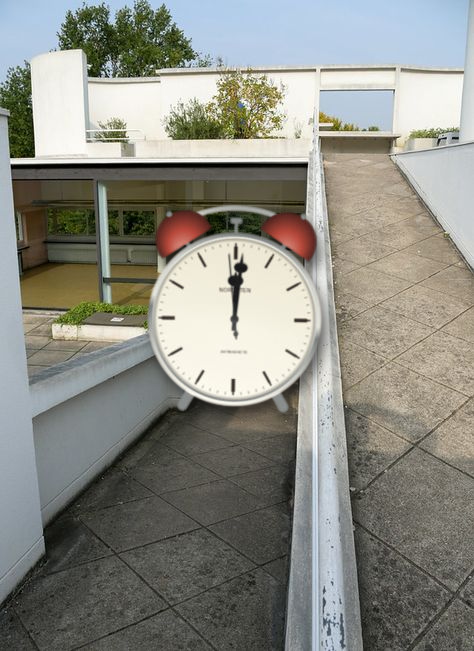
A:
12:00:59
